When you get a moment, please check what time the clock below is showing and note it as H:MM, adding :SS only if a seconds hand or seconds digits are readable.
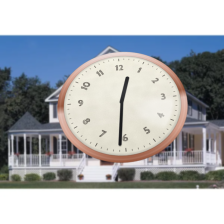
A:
12:31
